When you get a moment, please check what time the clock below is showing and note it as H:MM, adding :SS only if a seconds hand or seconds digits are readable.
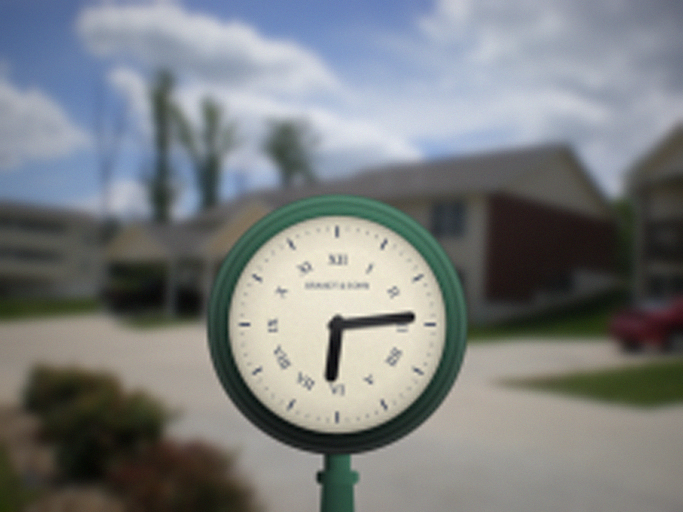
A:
6:14
